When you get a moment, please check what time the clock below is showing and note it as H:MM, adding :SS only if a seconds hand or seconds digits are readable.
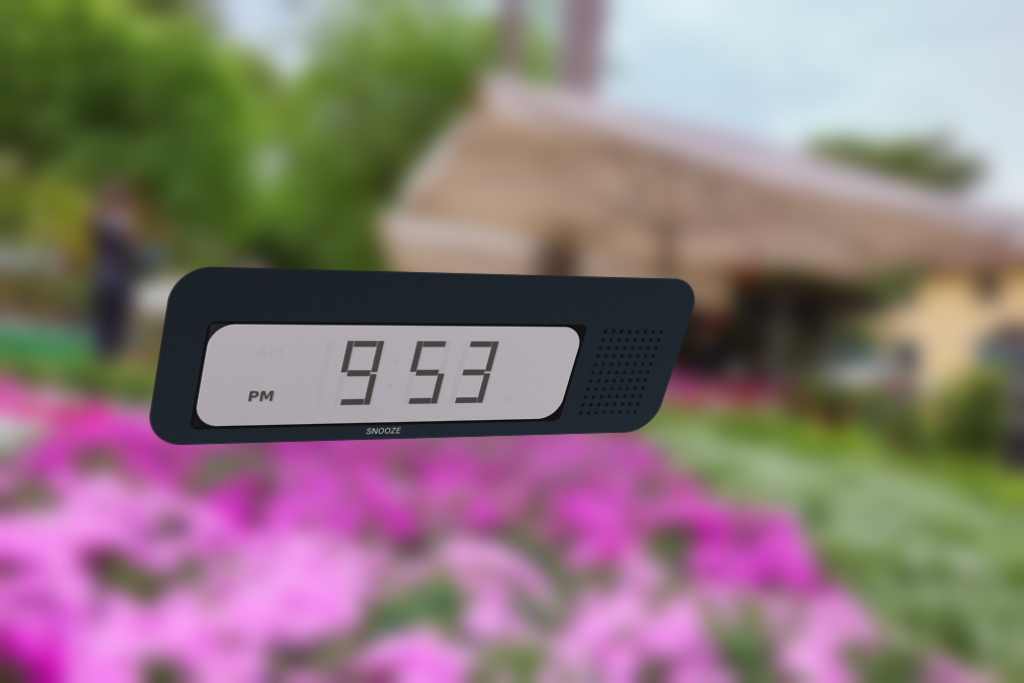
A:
9:53
